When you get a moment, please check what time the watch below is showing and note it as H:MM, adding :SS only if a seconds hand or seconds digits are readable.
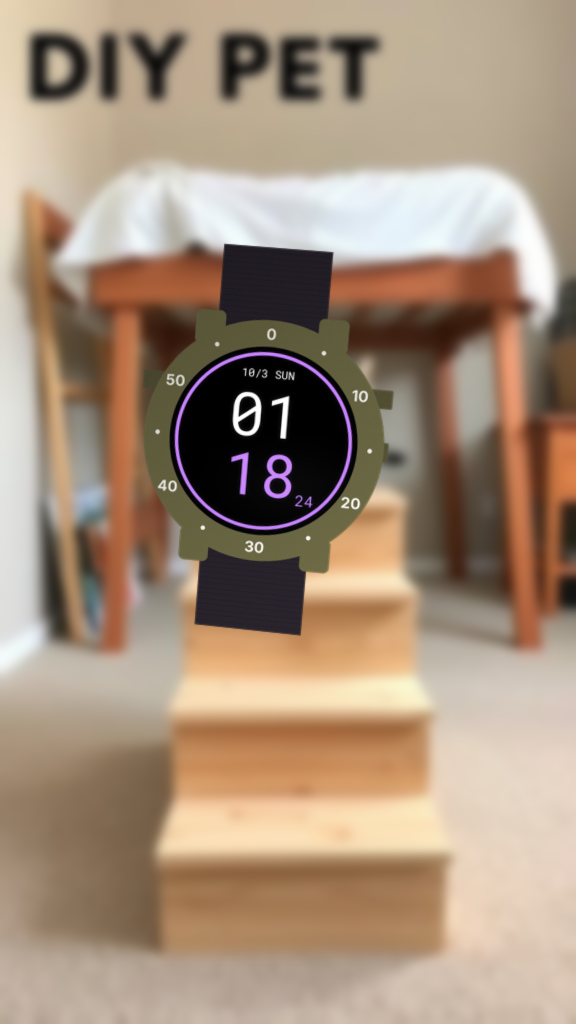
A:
1:18:24
